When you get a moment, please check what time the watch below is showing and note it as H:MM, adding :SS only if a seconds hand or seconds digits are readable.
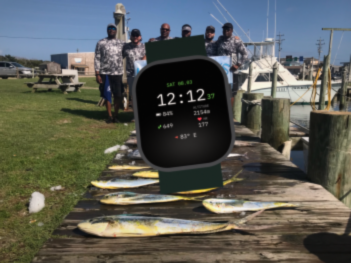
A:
12:12
